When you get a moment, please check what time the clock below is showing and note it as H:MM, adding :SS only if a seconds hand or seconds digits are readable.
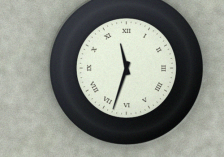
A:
11:33
